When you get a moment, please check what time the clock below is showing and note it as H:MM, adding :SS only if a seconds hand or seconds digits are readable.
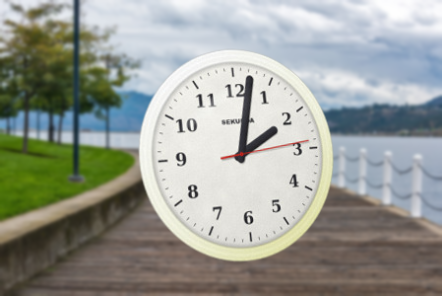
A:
2:02:14
